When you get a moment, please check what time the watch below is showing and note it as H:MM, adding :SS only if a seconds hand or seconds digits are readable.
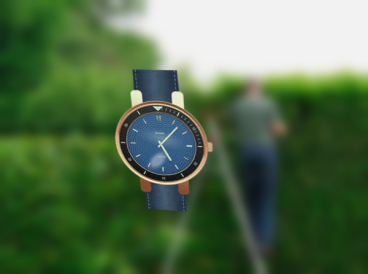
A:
5:07
